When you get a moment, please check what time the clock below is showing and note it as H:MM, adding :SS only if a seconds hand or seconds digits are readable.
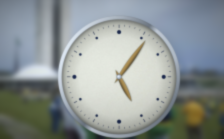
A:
5:06
